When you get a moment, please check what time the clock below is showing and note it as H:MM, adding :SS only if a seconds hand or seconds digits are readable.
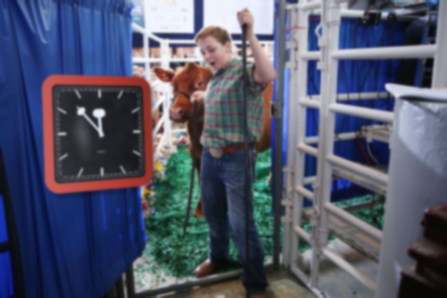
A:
11:53
